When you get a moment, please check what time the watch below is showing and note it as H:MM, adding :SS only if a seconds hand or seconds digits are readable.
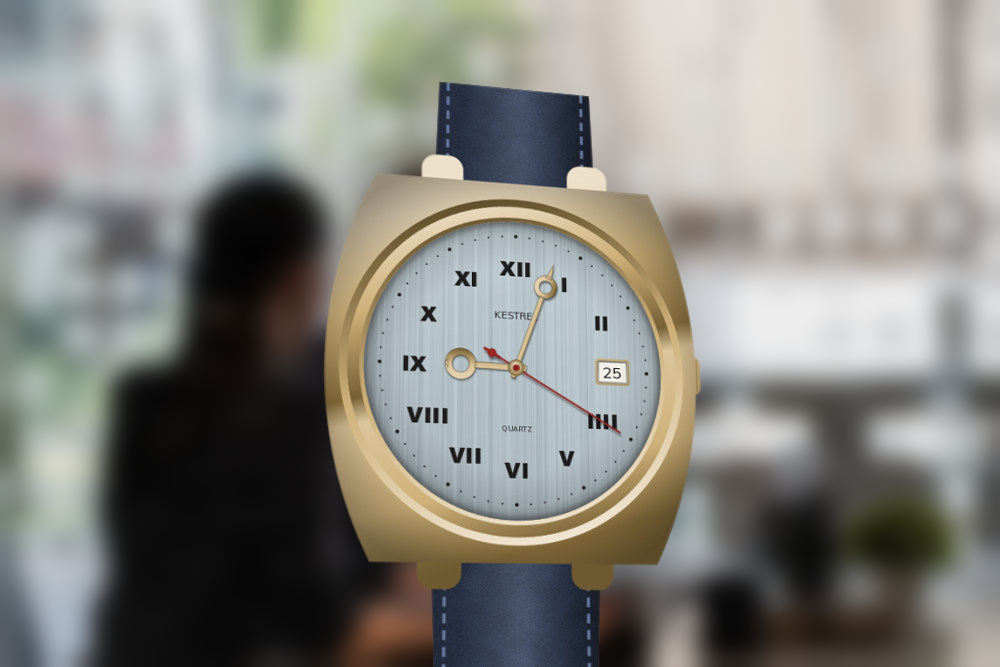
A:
9:03:20
